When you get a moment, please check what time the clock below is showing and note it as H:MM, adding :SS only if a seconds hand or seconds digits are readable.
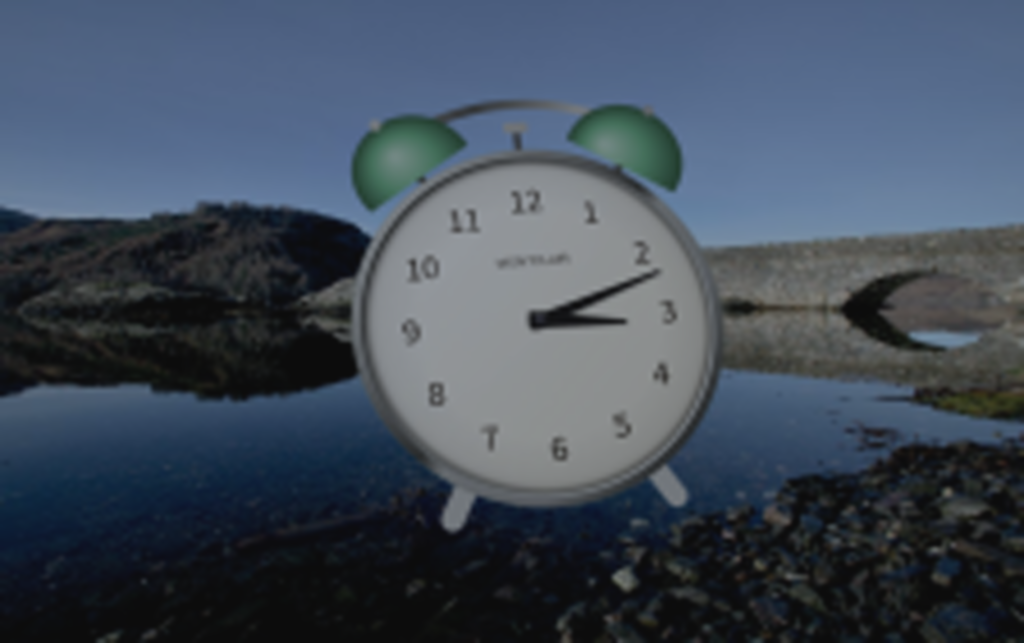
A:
3:12
